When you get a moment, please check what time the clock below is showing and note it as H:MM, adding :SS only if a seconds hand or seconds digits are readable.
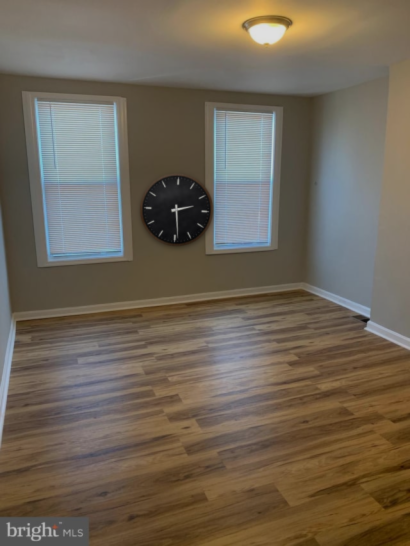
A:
2:29
